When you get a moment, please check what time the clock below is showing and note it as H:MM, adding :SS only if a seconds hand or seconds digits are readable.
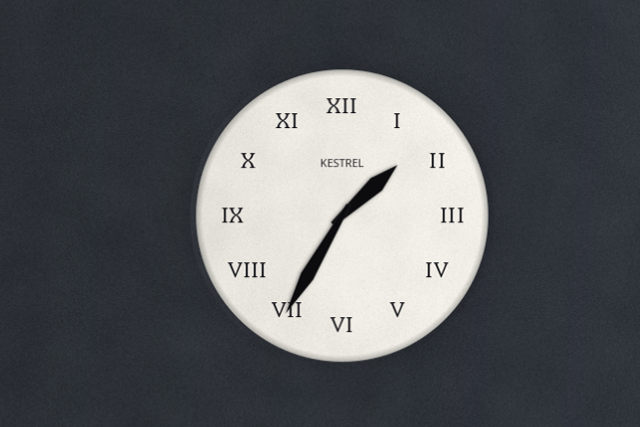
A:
1:35
